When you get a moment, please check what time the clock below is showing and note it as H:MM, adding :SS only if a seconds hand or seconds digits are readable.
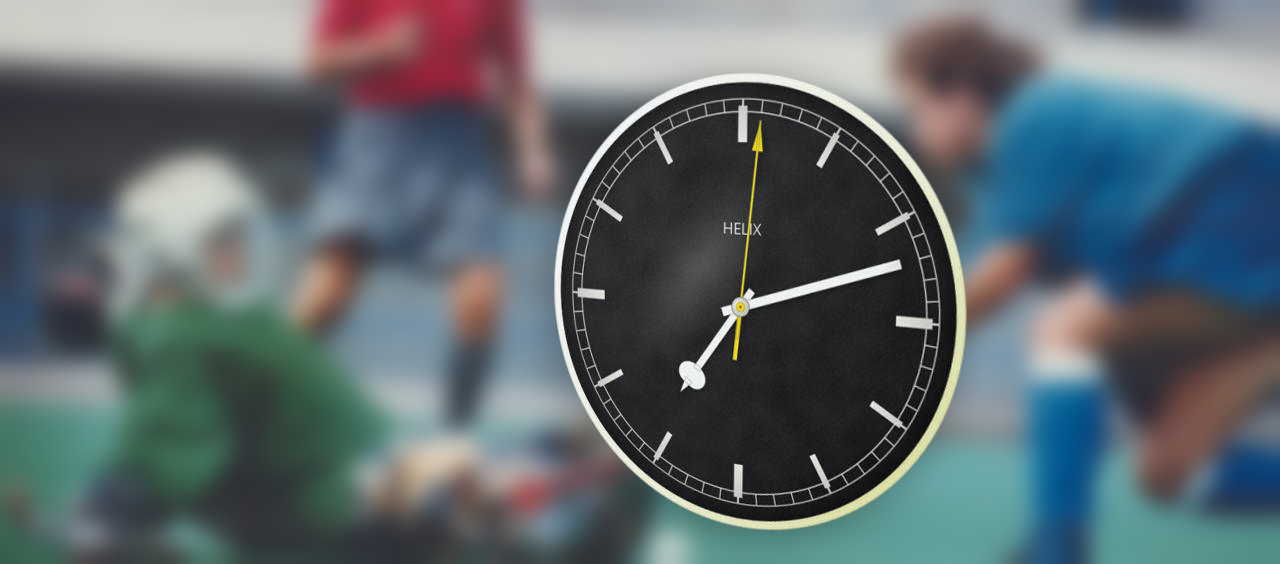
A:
7:12:01
